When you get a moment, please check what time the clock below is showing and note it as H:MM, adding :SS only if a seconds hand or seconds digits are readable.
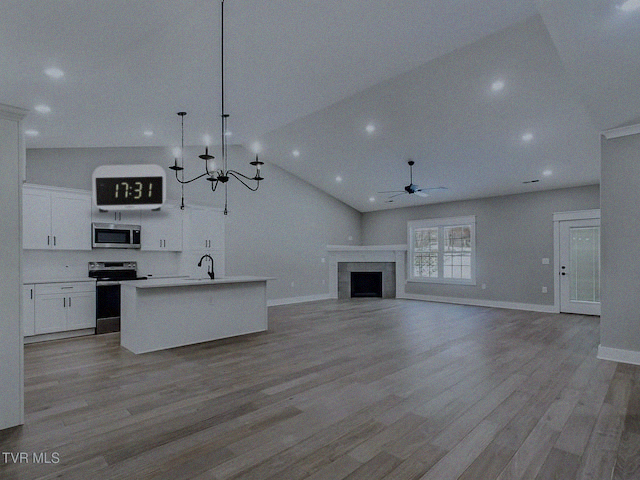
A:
17:31
